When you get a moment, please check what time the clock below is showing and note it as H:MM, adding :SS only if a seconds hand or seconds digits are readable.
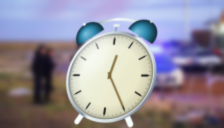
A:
12:25
